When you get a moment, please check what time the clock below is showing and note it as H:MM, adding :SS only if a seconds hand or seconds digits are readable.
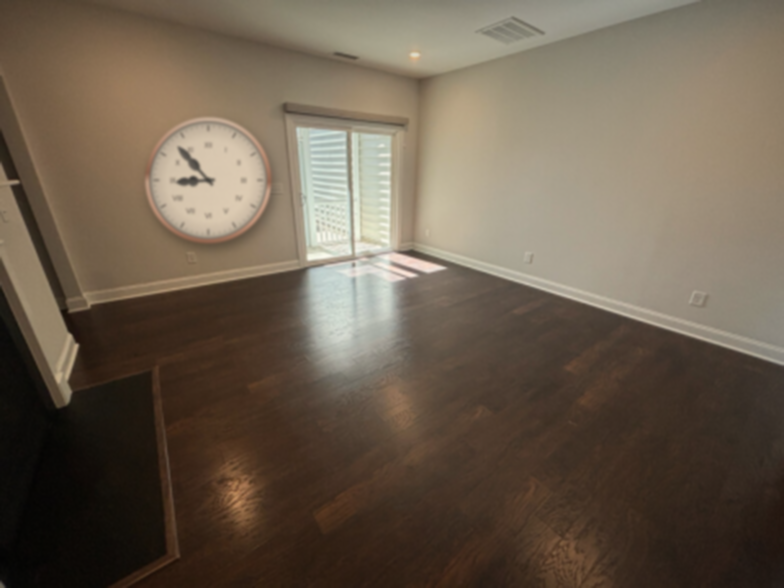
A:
8:53
